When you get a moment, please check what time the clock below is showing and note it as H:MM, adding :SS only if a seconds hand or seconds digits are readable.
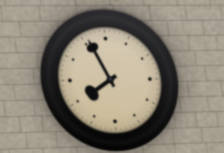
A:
7:56
